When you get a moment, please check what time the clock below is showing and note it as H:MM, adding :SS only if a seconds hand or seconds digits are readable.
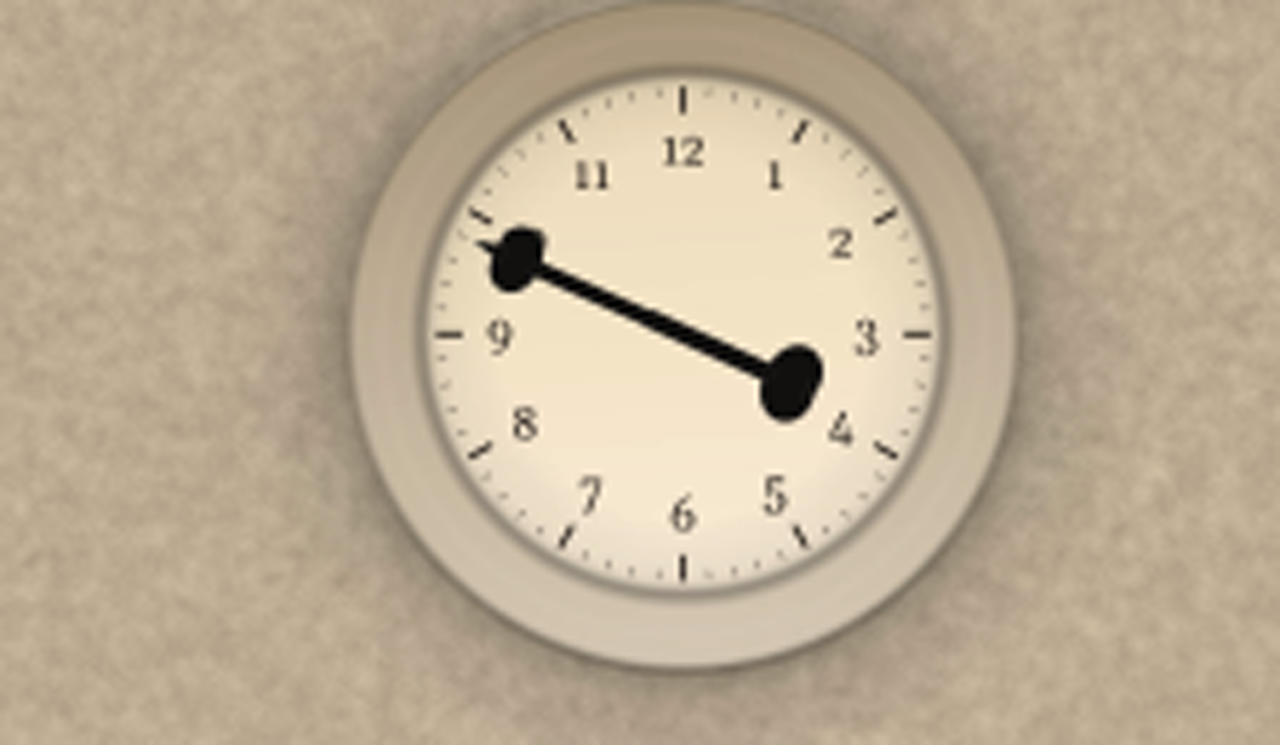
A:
3:49
